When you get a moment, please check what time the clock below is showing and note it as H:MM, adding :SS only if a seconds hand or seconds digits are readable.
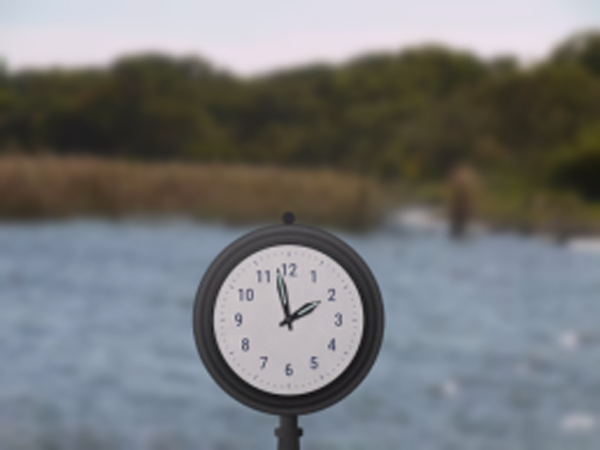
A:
1:58
